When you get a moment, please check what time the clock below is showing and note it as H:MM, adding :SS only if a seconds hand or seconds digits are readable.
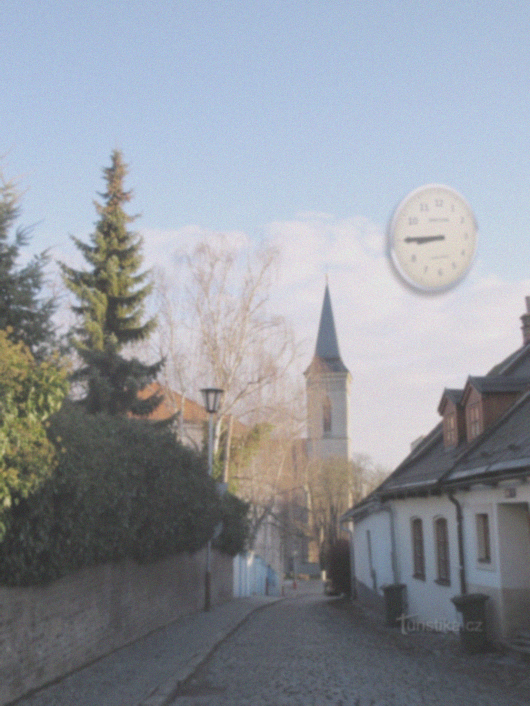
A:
8:45
